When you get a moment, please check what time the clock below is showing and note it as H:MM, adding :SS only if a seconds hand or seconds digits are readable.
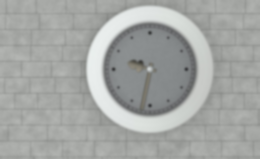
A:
9:32
